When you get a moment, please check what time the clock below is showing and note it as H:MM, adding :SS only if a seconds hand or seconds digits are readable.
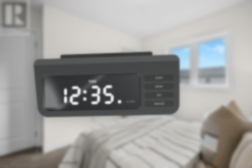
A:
12:35
